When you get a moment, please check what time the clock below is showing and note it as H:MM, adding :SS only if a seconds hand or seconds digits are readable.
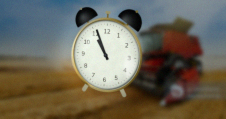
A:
10:56
